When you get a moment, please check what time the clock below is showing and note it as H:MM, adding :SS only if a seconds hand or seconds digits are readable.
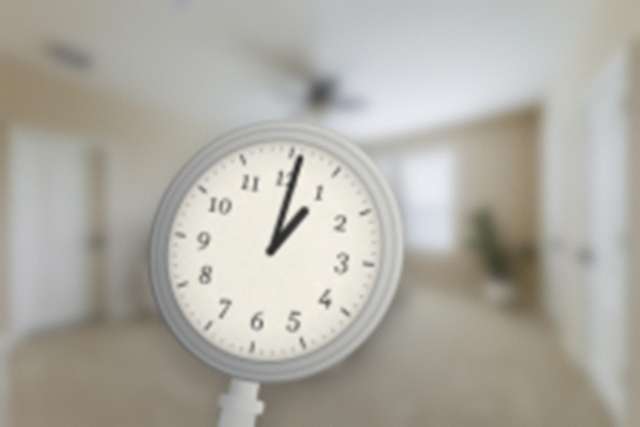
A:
1:01
